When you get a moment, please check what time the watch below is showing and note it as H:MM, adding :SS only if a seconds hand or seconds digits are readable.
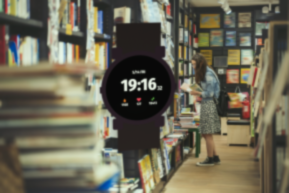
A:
19:16
